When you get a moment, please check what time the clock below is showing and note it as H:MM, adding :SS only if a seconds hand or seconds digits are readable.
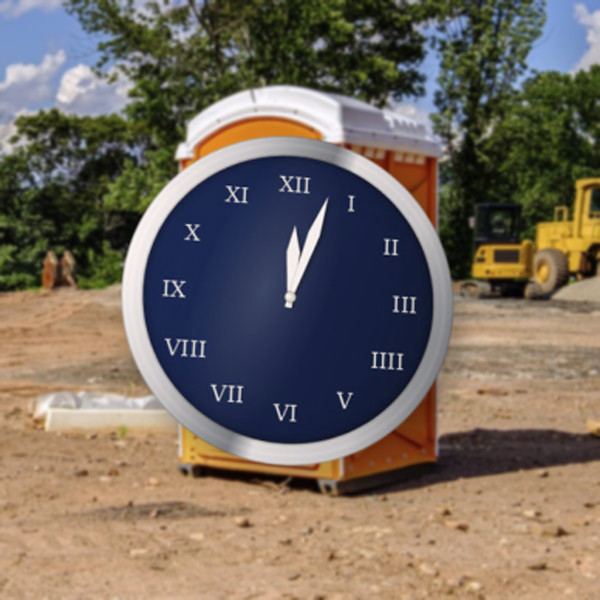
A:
12:03
